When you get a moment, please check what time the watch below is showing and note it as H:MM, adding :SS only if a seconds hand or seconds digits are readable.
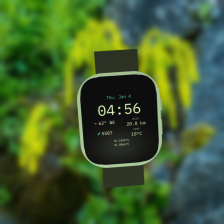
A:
4:56
